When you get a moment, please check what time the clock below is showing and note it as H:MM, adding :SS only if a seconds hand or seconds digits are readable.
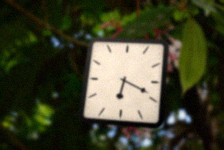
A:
6:19
